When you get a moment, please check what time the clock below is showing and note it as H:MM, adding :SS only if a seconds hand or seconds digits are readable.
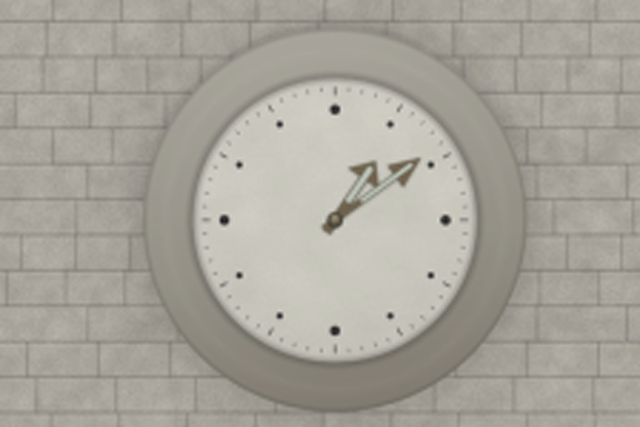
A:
1:09
